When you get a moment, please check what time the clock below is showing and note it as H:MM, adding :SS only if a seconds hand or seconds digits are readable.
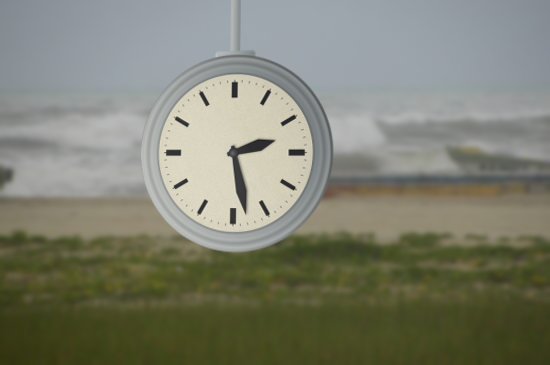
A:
2:28
